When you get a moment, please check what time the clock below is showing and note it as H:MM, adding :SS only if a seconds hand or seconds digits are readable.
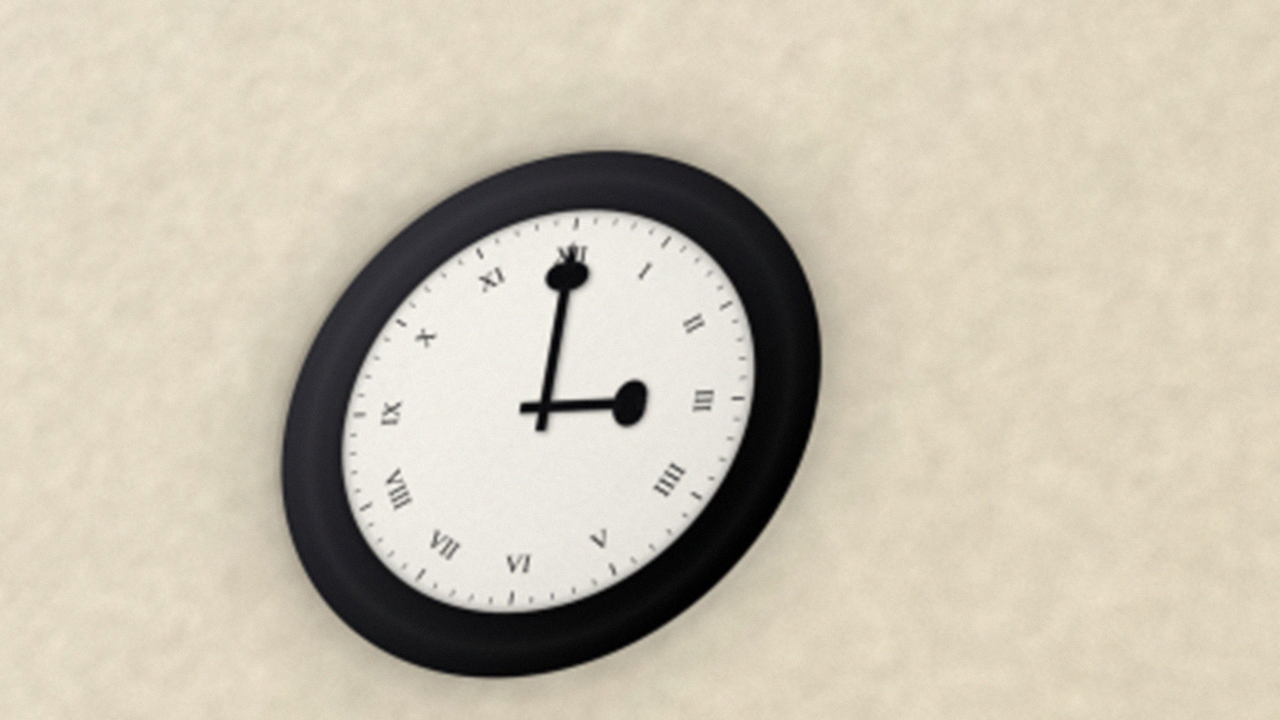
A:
3:00
